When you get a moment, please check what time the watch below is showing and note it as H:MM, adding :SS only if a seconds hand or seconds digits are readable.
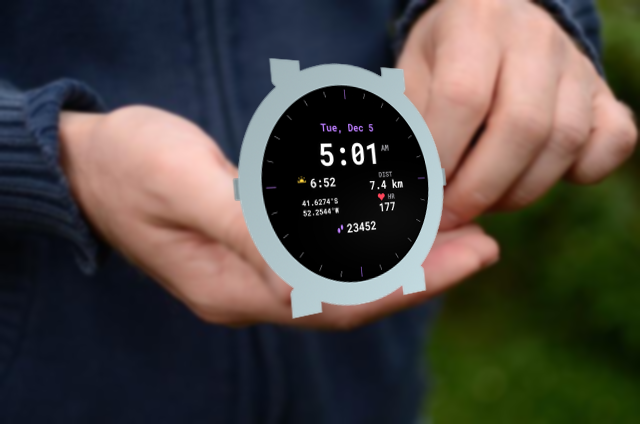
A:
5:01
